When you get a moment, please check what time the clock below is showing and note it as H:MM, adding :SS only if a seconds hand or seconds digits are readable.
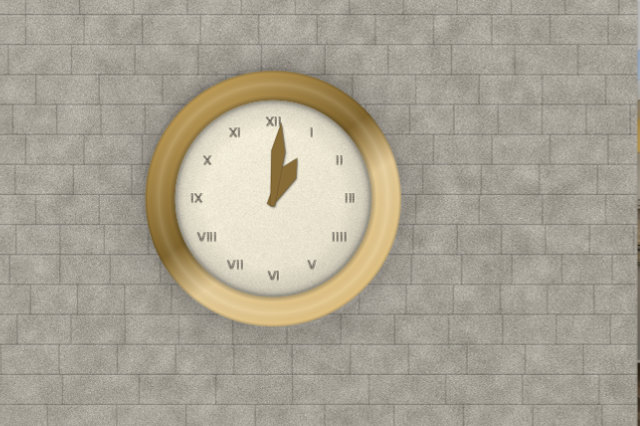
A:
1:01
